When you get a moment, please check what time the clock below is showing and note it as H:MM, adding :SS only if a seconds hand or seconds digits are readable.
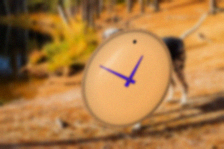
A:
12:49
